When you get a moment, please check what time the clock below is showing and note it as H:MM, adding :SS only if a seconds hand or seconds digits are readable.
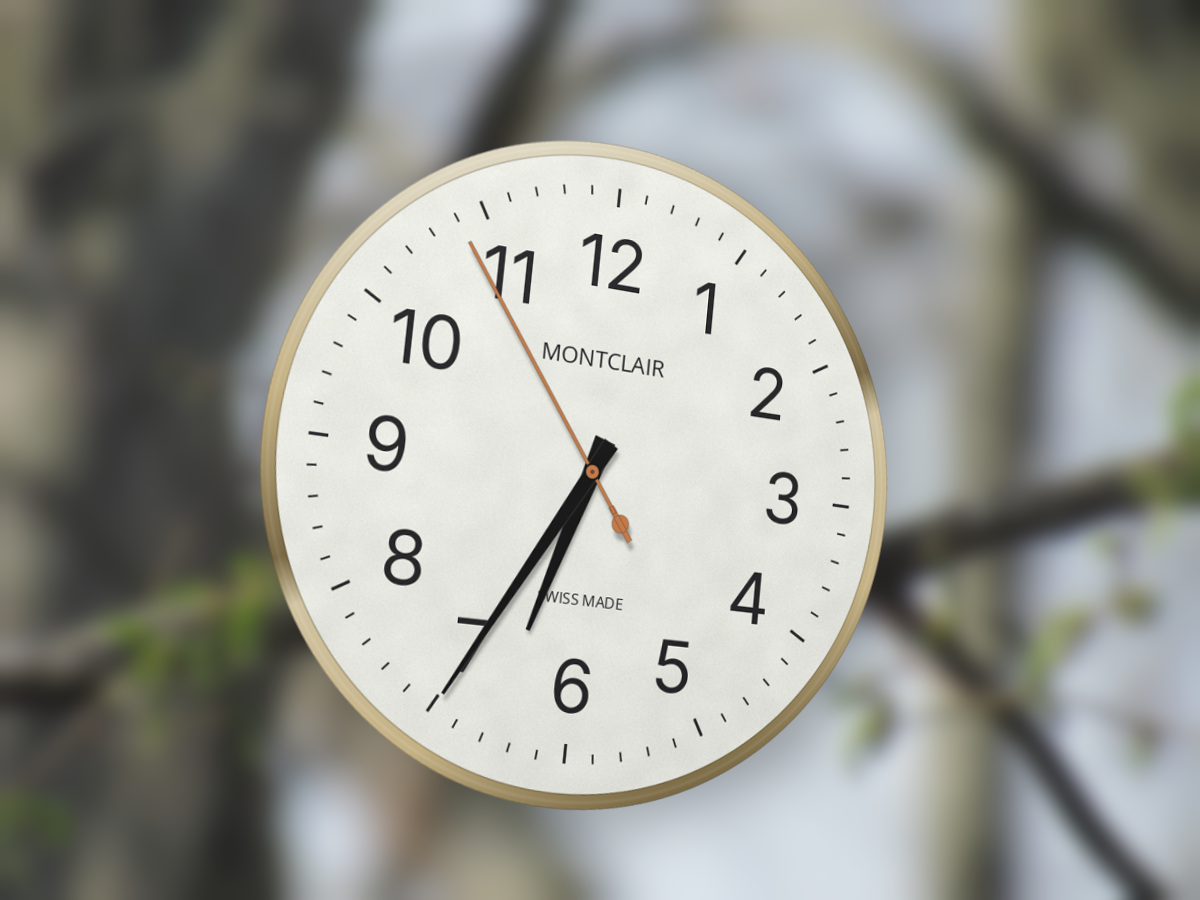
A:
6:34:54
